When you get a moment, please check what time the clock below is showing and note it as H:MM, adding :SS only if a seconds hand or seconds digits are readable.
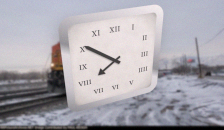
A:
7:51
